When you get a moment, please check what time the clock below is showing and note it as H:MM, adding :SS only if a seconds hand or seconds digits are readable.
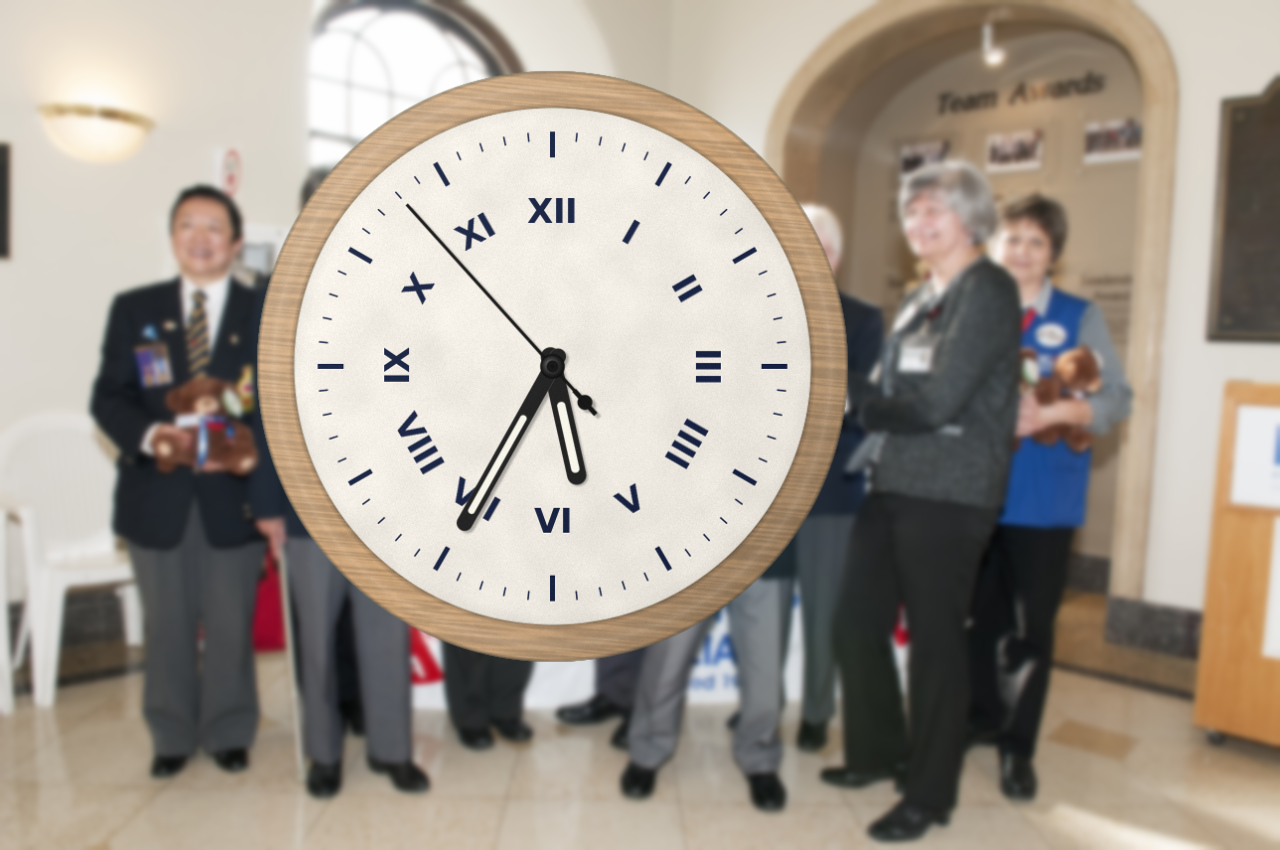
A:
5:34:53
